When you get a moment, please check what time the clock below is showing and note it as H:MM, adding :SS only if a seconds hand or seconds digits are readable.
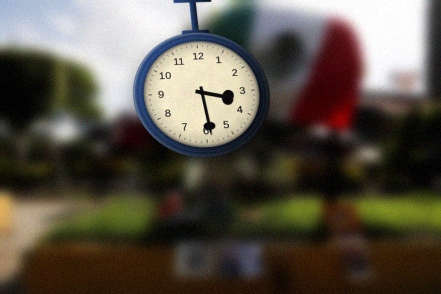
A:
3:29
